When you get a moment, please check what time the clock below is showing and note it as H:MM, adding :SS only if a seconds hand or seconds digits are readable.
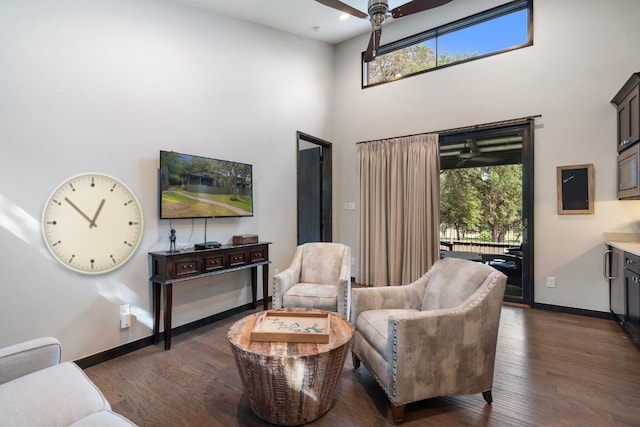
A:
12:52
